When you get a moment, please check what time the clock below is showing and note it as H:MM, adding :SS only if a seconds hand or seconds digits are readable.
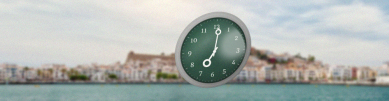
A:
7:01
